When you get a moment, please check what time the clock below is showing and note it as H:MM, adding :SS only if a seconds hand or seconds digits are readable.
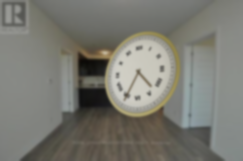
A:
4:35
